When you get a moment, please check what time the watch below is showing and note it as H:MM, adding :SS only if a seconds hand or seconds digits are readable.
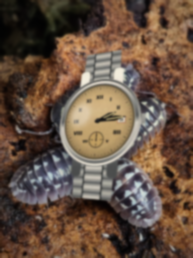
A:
2:14
